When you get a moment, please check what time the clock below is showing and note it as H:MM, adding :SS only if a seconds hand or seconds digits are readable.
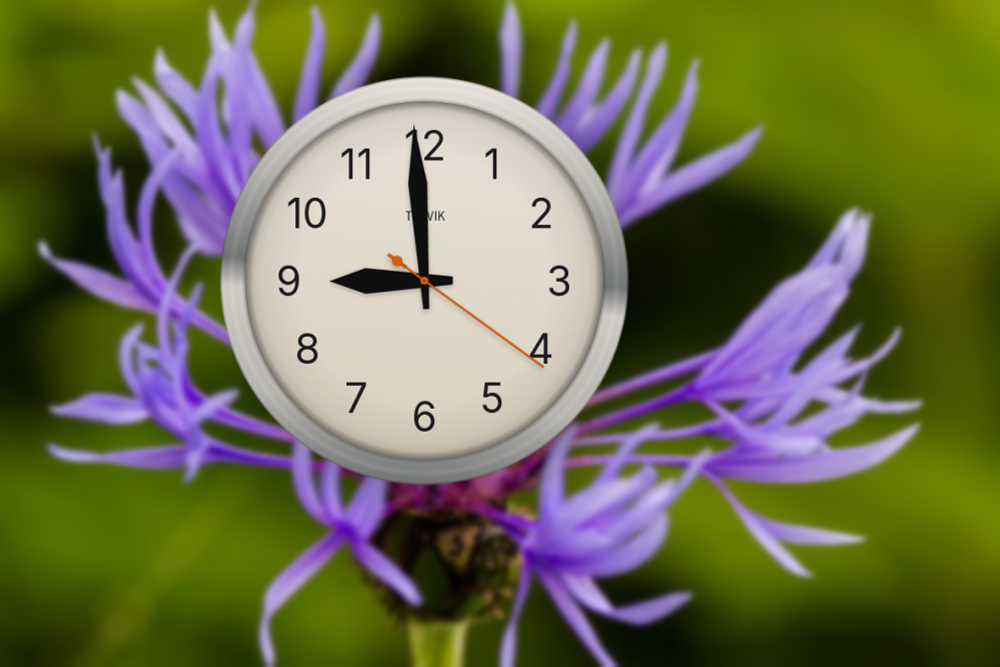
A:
8:59:21
